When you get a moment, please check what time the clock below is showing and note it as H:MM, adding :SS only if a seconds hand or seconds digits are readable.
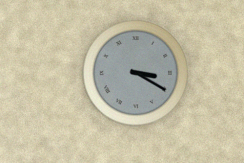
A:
3:20
